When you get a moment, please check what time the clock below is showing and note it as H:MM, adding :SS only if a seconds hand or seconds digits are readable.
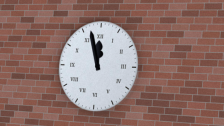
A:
11:57
